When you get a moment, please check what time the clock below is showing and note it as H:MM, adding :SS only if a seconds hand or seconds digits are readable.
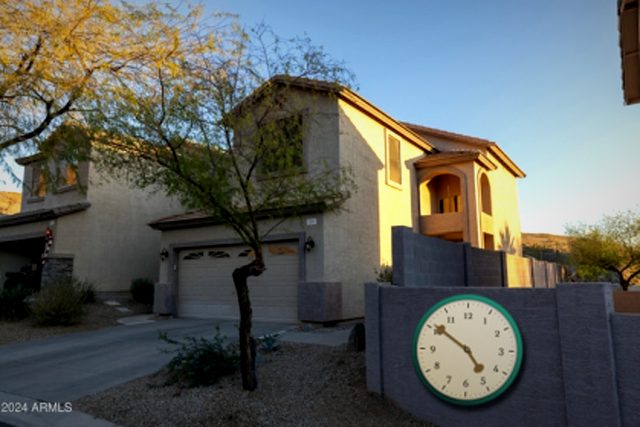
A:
4:51
